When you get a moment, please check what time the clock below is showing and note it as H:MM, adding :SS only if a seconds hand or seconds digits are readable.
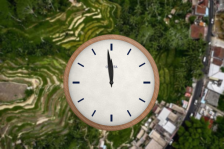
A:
11:59
